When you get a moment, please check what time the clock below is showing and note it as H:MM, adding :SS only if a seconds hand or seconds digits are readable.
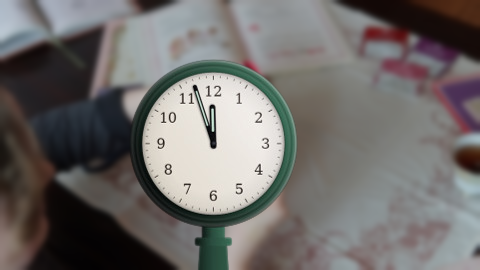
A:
11:57
